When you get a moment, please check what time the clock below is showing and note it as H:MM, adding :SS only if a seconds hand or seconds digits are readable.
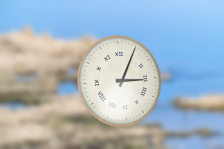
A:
3:05
